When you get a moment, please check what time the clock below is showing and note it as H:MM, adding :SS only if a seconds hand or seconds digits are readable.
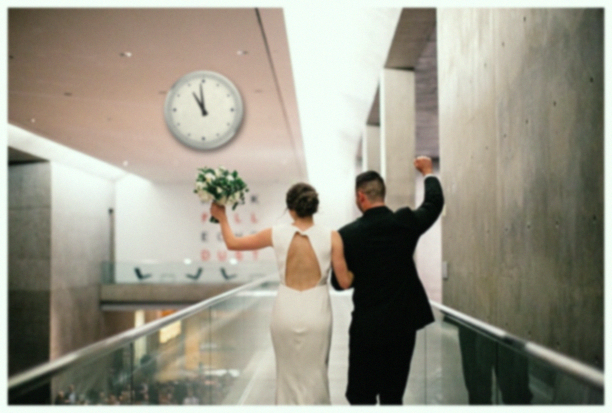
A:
10:59
